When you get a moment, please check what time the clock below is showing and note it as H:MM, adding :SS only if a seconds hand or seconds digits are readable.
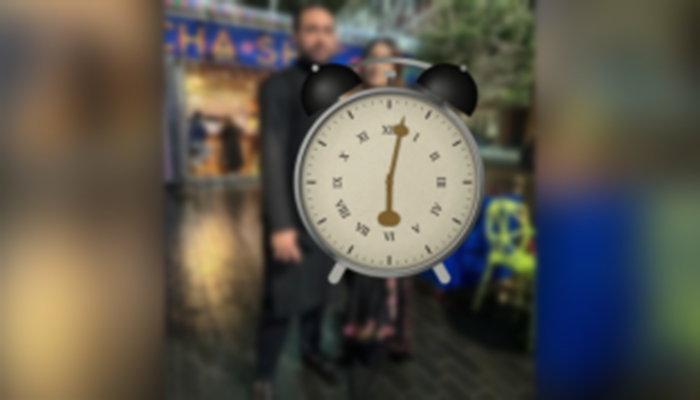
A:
6:02
